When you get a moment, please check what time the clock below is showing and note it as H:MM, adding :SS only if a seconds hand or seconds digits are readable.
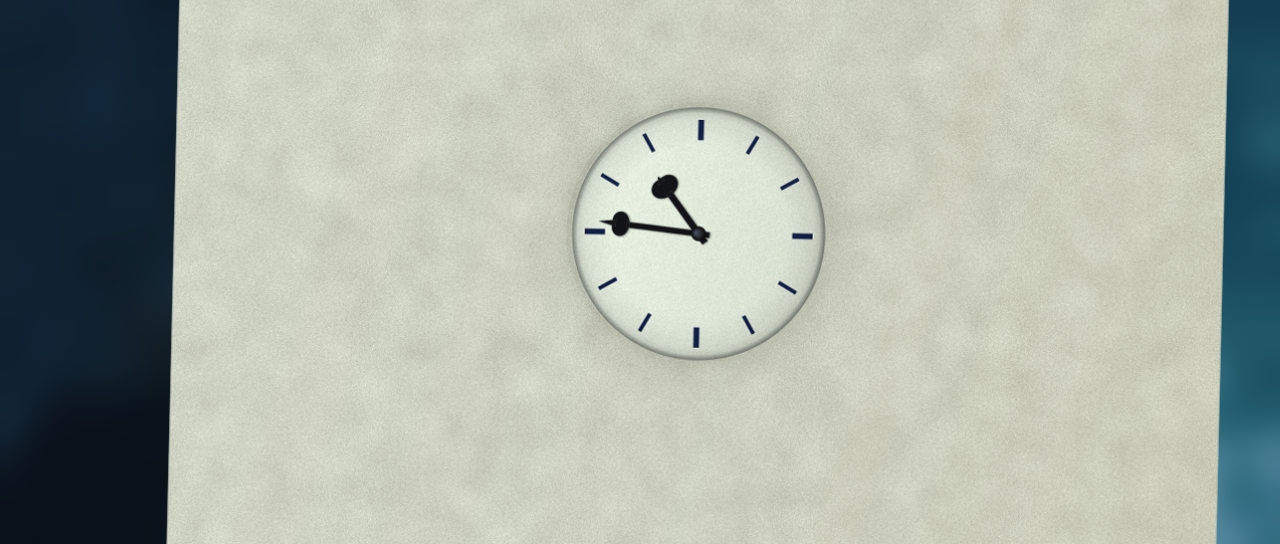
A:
10:46
